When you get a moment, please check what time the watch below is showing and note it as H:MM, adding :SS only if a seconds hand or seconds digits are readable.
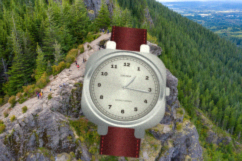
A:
1:16
